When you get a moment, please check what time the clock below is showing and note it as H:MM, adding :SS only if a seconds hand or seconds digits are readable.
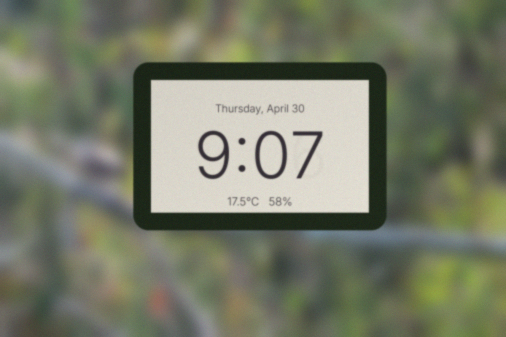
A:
9:07
